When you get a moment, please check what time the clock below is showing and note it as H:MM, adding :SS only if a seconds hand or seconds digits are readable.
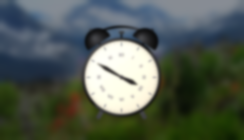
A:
3:50
